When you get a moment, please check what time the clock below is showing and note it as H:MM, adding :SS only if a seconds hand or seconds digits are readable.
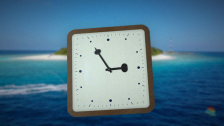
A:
2:55
